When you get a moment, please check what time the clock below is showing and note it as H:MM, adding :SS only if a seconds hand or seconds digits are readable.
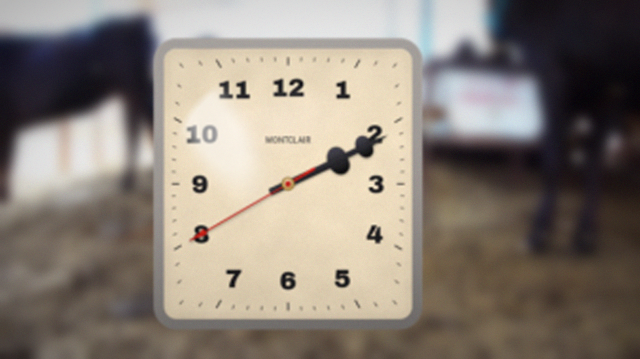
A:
2:10:40
